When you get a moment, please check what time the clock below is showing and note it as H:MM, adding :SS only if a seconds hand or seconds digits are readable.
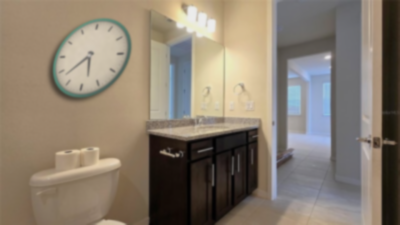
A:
5:38
